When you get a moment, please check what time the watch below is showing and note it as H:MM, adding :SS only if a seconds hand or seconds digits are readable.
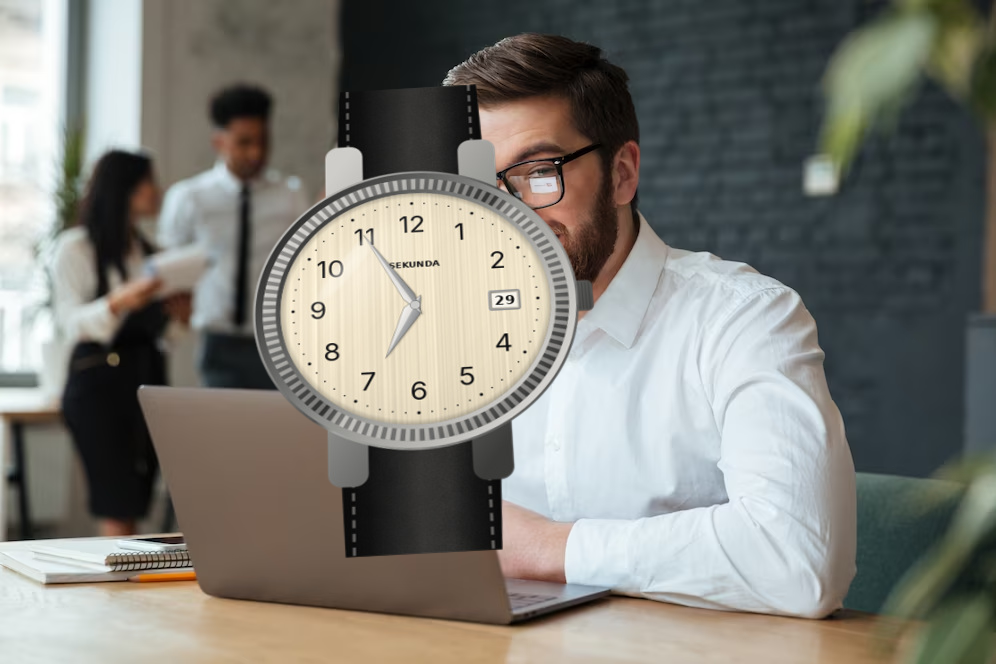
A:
6:55
